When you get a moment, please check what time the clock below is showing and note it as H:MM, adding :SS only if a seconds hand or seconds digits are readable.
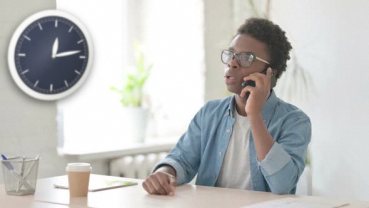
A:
12:13
